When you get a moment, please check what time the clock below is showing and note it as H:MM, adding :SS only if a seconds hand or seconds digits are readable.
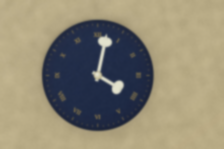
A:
4:02
